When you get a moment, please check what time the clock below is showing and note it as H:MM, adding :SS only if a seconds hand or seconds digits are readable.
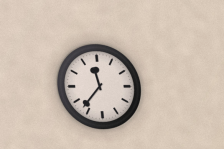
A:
11:37
